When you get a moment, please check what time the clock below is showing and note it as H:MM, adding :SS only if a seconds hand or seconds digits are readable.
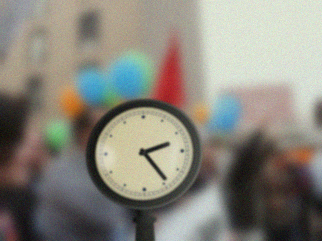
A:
2:24
